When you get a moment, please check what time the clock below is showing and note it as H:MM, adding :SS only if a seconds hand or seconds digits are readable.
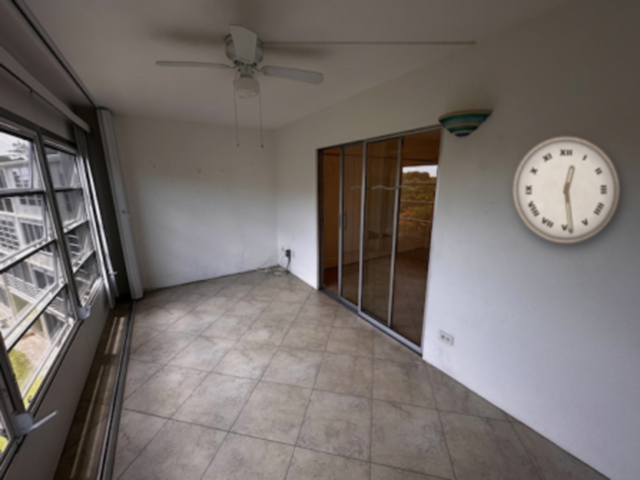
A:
12:29
